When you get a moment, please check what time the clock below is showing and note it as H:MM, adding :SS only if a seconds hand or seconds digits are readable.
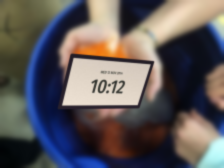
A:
10:12
